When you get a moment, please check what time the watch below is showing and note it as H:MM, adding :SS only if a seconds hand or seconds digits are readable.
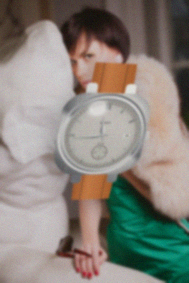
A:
11:44
